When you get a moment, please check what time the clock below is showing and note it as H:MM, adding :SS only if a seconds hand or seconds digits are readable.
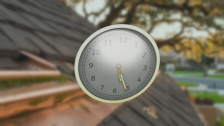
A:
5:26
